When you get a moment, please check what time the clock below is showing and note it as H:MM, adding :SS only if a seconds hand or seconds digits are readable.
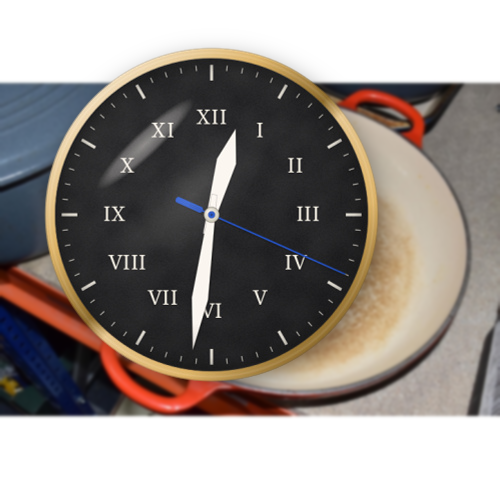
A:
12:31:19
